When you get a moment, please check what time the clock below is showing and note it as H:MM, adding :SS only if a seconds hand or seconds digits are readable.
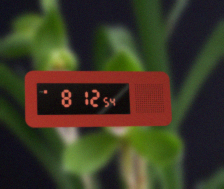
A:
8:12:54
